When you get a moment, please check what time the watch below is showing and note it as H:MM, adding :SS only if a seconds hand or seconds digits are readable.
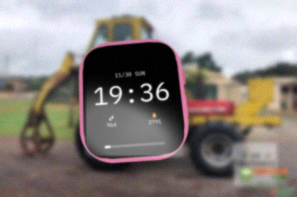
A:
19:36
